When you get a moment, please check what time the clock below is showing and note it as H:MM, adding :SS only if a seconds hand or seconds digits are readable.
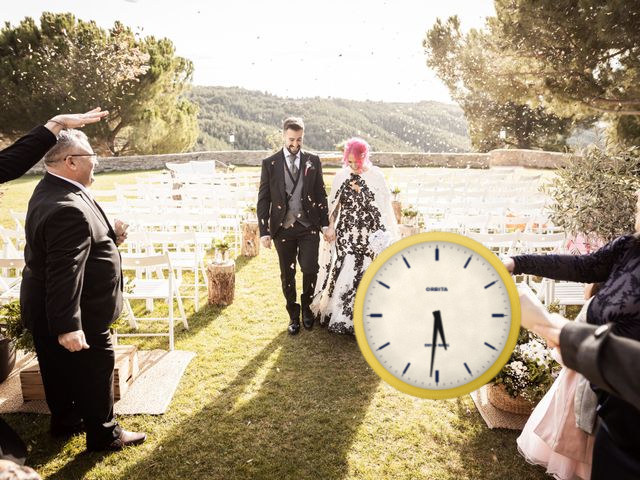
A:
5:31
